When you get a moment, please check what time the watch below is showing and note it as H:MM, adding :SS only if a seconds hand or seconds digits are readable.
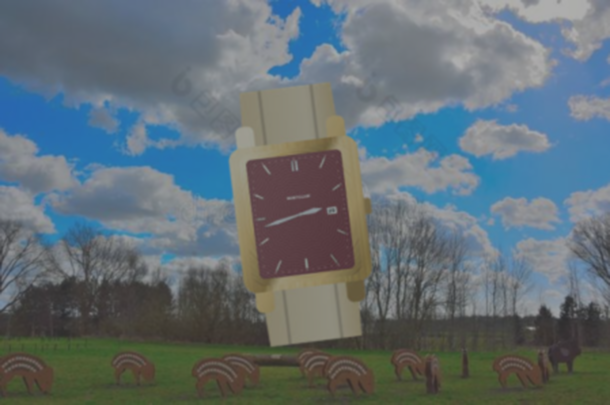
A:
2:43
